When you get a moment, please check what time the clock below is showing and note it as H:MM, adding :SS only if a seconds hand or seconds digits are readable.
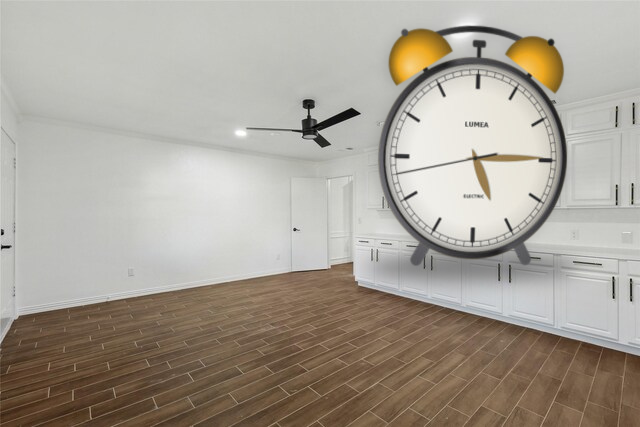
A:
5:14:43
